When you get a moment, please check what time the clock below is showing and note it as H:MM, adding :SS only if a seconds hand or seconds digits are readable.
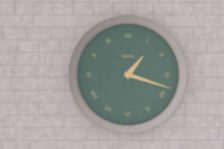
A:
1:18
